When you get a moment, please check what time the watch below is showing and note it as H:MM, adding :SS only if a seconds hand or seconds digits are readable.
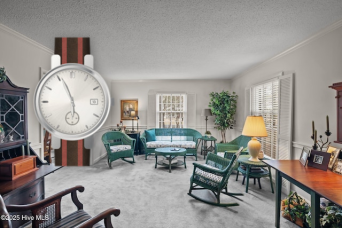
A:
5:56
